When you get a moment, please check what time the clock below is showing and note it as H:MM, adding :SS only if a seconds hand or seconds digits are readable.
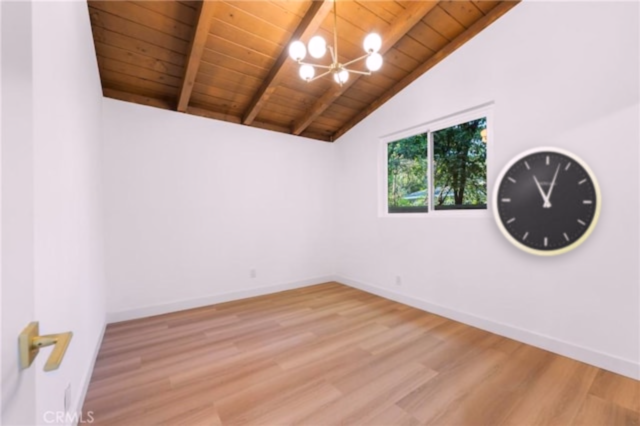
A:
11:03
